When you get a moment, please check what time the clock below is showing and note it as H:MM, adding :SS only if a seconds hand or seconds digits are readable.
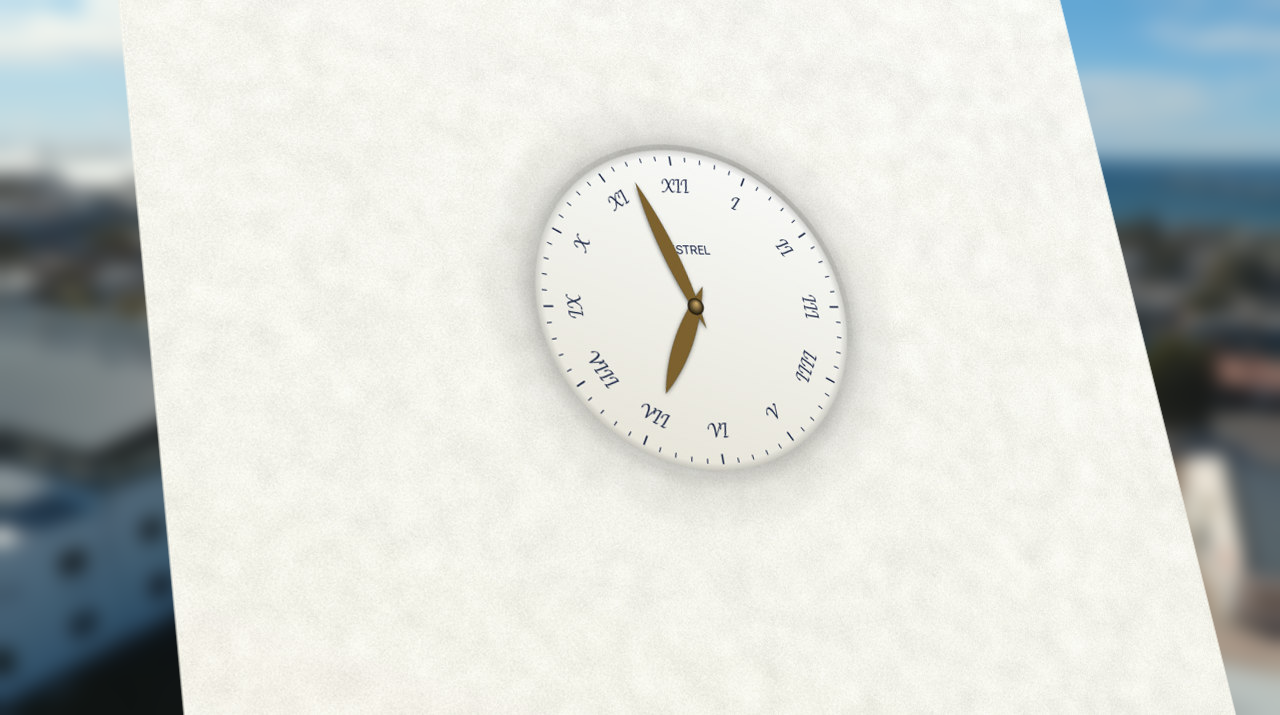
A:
6:57
